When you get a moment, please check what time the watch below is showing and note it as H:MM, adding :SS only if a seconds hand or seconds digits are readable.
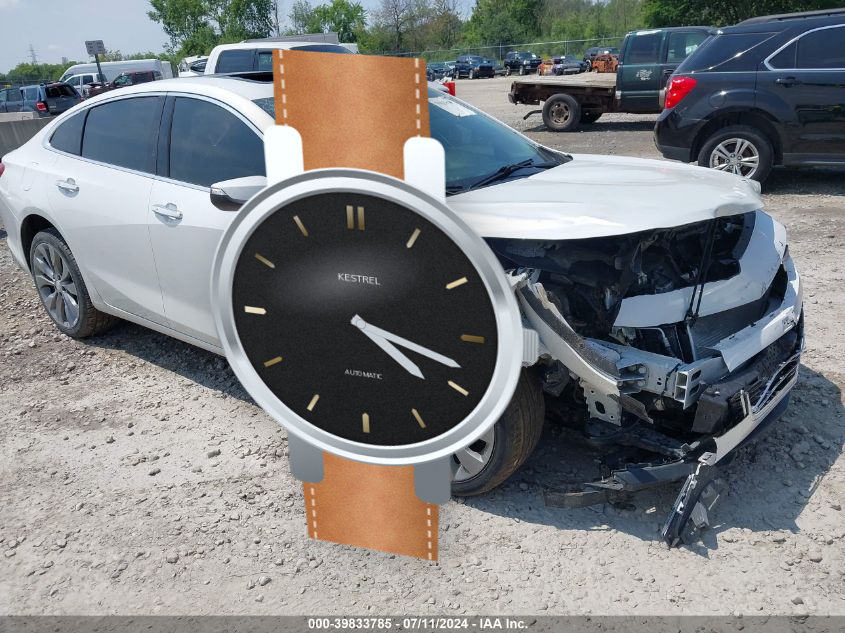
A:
4:18
